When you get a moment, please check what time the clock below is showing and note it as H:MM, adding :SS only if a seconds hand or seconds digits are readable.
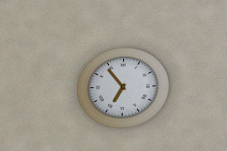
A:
6:54
